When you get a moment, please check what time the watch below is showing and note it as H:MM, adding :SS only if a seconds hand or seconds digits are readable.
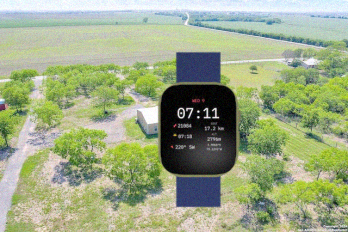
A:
7:11
